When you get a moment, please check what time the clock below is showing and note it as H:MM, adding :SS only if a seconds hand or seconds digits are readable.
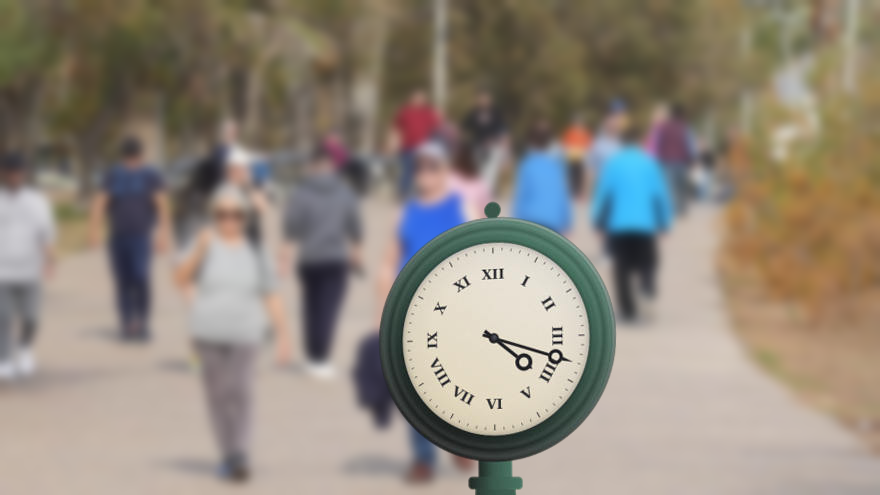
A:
4:18
